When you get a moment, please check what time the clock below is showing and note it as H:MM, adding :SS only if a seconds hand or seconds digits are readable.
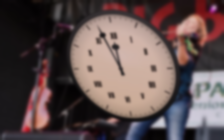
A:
11:57
